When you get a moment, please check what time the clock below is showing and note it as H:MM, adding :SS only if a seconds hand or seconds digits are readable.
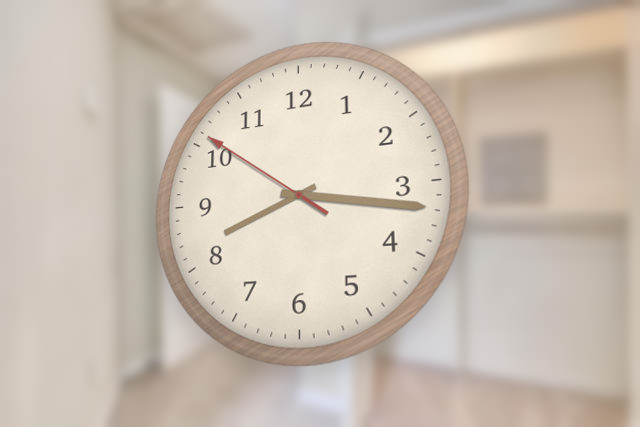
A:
8:16:51
